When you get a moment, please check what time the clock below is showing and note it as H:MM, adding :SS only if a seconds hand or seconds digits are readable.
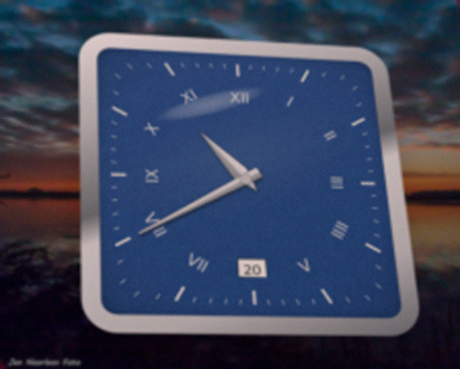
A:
10:40
